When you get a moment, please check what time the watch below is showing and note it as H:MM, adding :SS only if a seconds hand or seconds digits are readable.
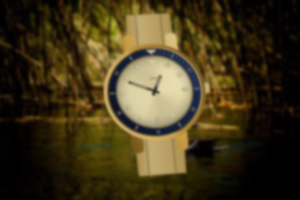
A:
12:49
